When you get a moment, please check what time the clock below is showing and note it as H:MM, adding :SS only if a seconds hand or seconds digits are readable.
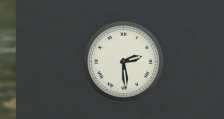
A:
2:29
